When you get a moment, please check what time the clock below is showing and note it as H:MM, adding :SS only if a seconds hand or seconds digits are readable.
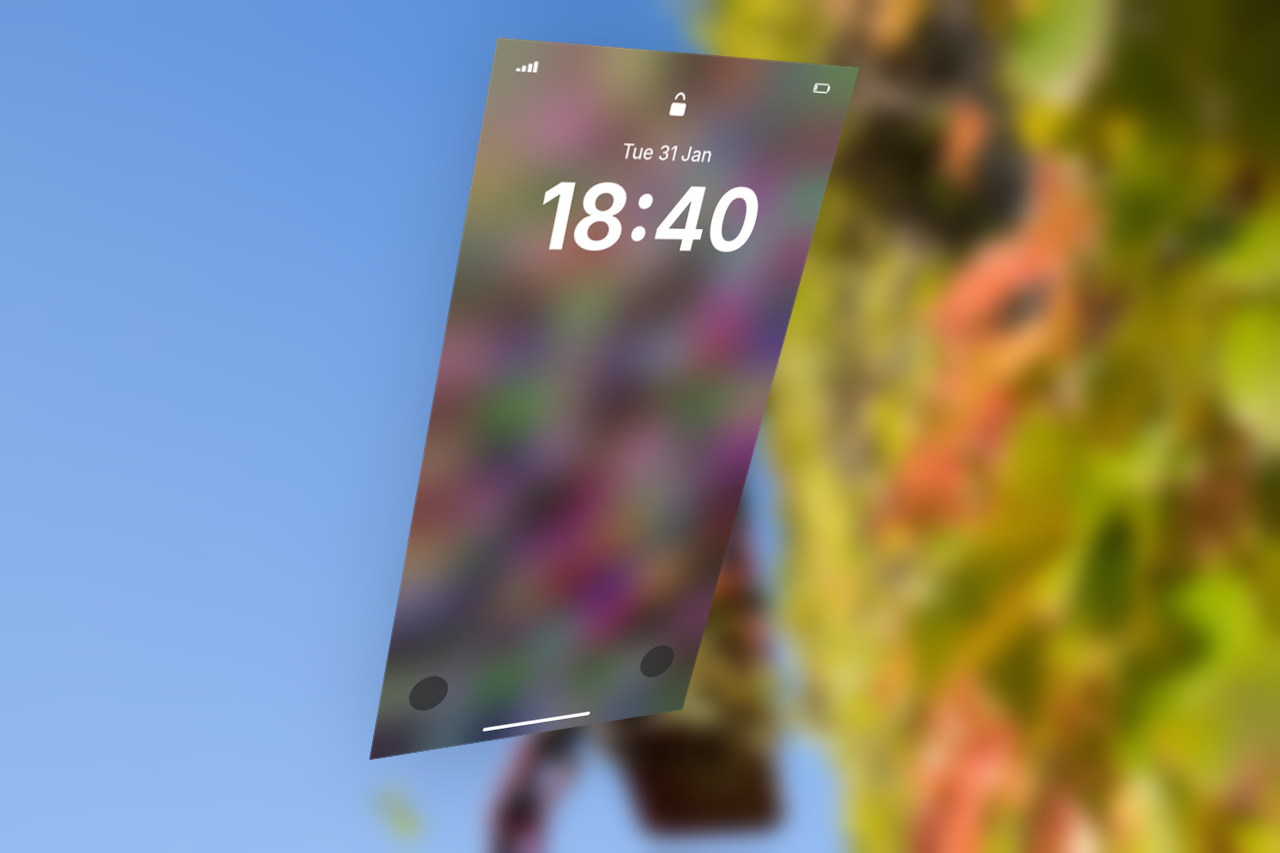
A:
18:40
